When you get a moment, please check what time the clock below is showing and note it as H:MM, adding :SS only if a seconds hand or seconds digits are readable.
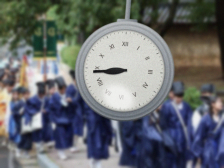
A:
8:44
